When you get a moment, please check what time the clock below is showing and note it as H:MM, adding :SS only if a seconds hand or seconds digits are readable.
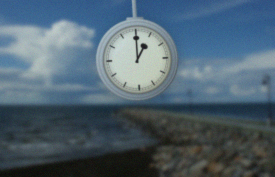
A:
1:00
